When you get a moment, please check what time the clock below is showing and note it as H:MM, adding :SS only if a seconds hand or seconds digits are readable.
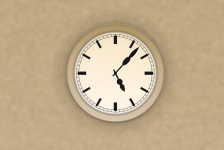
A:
5:07
